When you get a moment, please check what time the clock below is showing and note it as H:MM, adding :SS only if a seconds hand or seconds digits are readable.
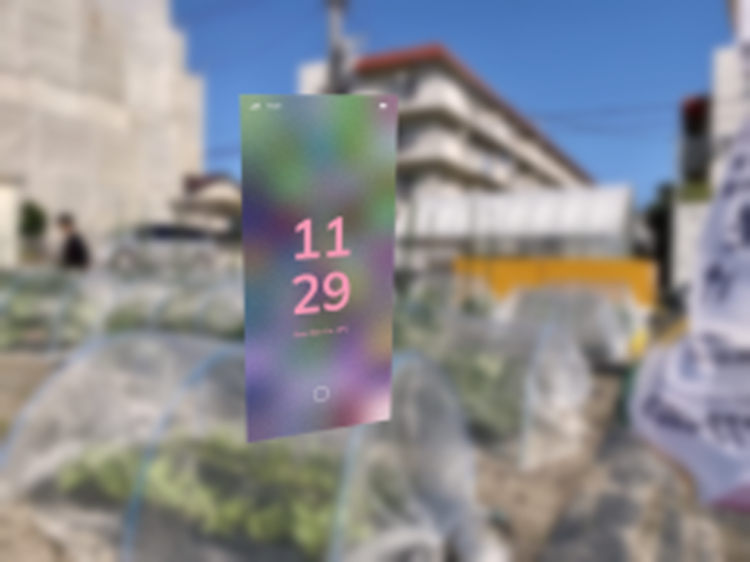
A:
11:29
